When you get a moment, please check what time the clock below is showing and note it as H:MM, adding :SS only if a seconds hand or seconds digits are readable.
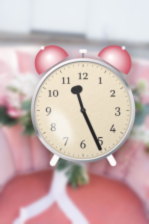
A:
11:26
